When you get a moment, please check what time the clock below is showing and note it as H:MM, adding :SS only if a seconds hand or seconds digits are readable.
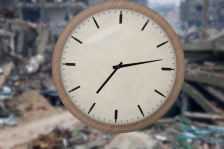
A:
7:13
